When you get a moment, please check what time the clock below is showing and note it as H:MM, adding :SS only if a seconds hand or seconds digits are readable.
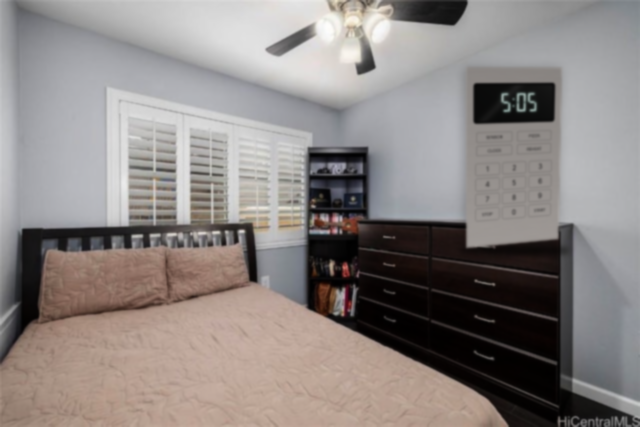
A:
5:05
